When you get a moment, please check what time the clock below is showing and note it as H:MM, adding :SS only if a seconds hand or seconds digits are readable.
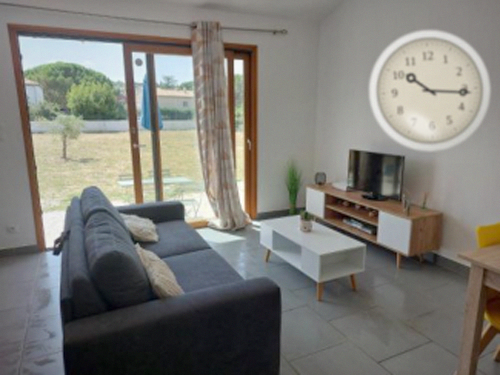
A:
10:16
